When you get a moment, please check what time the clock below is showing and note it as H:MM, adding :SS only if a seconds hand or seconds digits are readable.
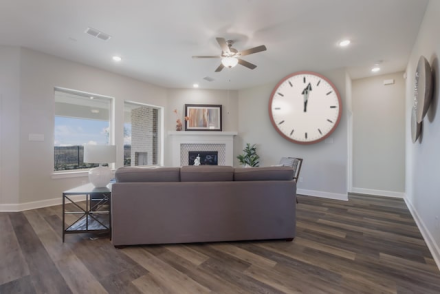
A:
12:02
